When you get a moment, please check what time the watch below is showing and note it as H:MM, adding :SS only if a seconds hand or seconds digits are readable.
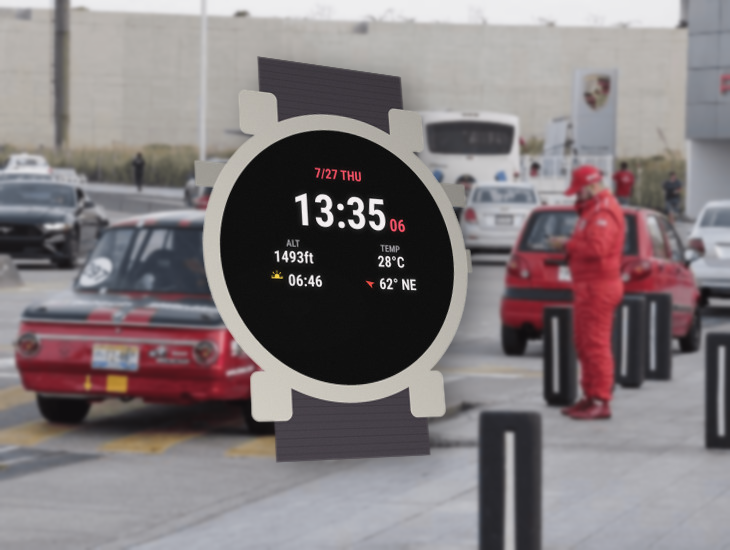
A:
13:35:06
